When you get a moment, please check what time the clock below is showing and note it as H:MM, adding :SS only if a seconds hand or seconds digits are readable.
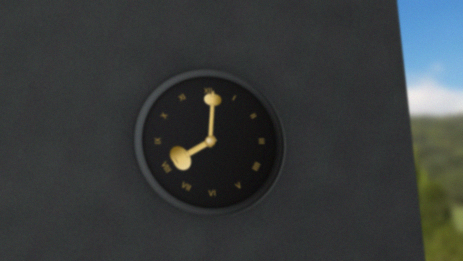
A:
8:01
